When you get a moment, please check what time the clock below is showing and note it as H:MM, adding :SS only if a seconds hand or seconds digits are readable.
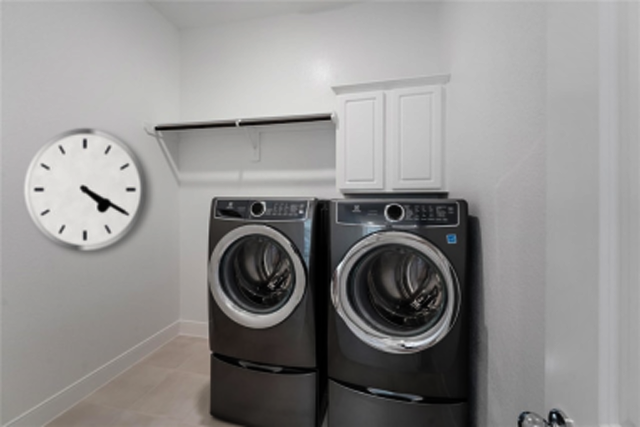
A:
4:20
